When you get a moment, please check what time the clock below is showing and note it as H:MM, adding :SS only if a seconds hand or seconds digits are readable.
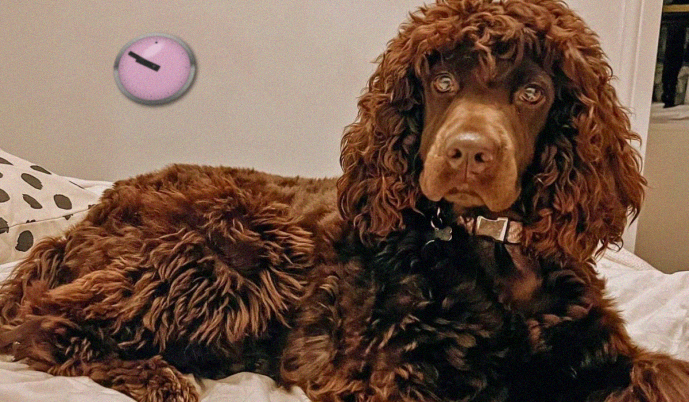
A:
9:50
